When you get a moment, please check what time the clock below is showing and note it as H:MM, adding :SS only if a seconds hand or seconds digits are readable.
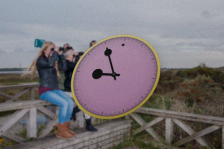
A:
8:55
